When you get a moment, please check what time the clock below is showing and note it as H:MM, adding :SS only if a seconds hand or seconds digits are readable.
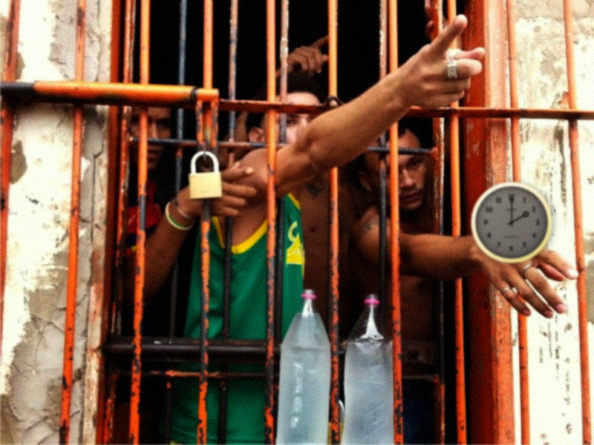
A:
2:00
